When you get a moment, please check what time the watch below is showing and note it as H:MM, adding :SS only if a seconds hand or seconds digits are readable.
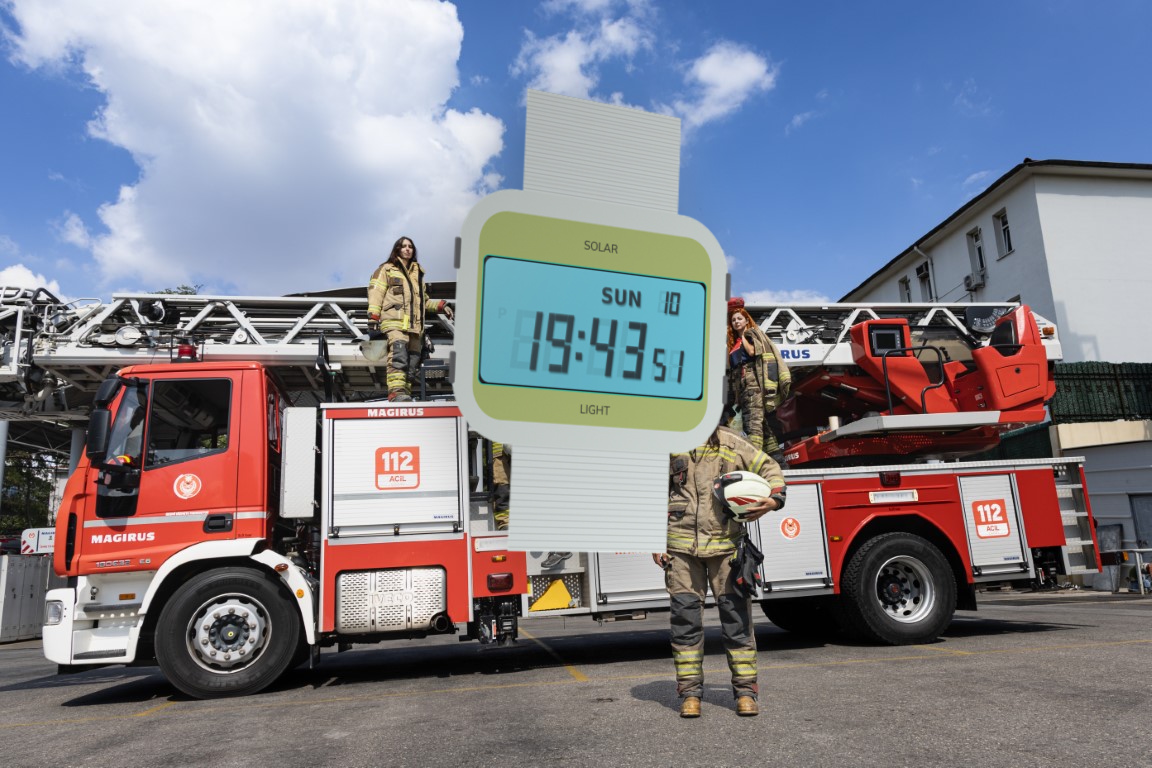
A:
19:43:51
